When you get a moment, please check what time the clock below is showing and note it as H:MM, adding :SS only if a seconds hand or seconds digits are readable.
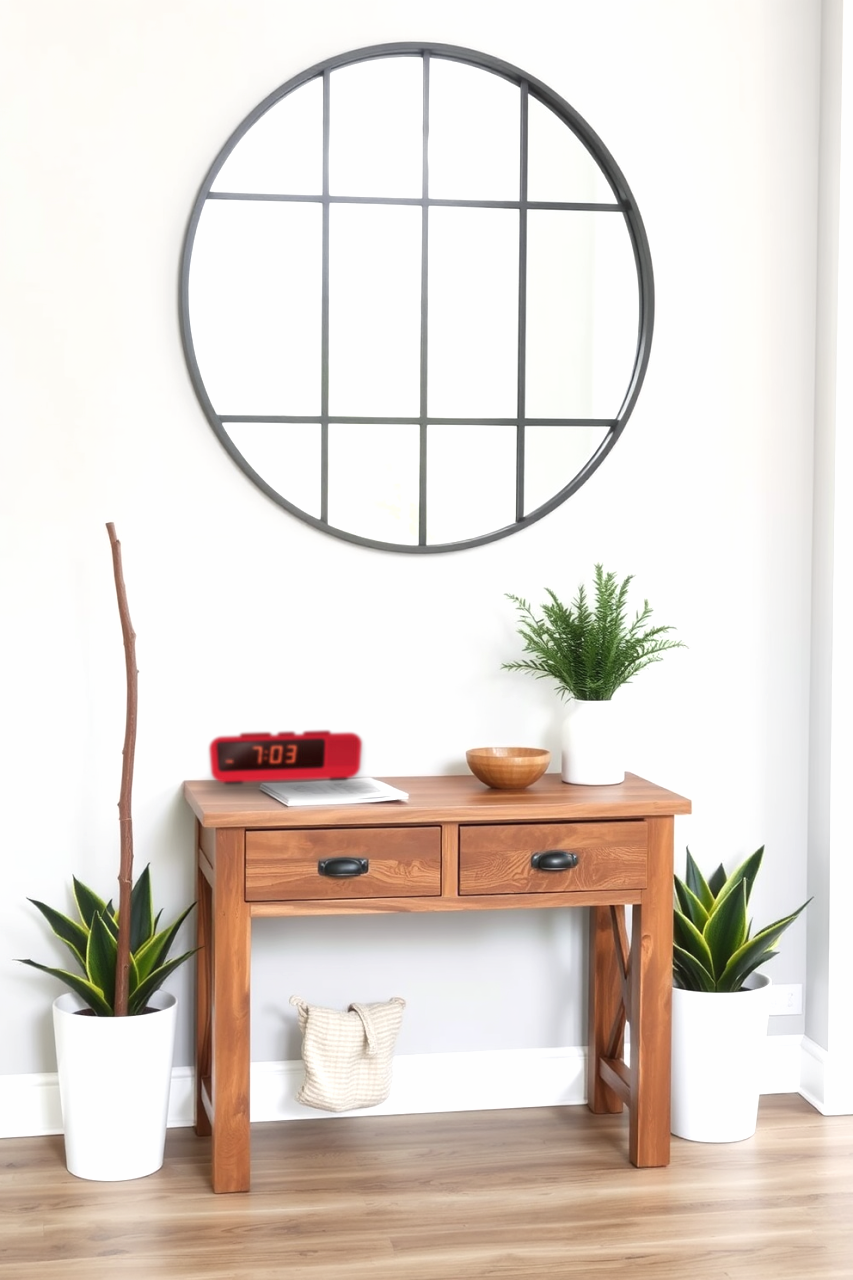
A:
7:03
